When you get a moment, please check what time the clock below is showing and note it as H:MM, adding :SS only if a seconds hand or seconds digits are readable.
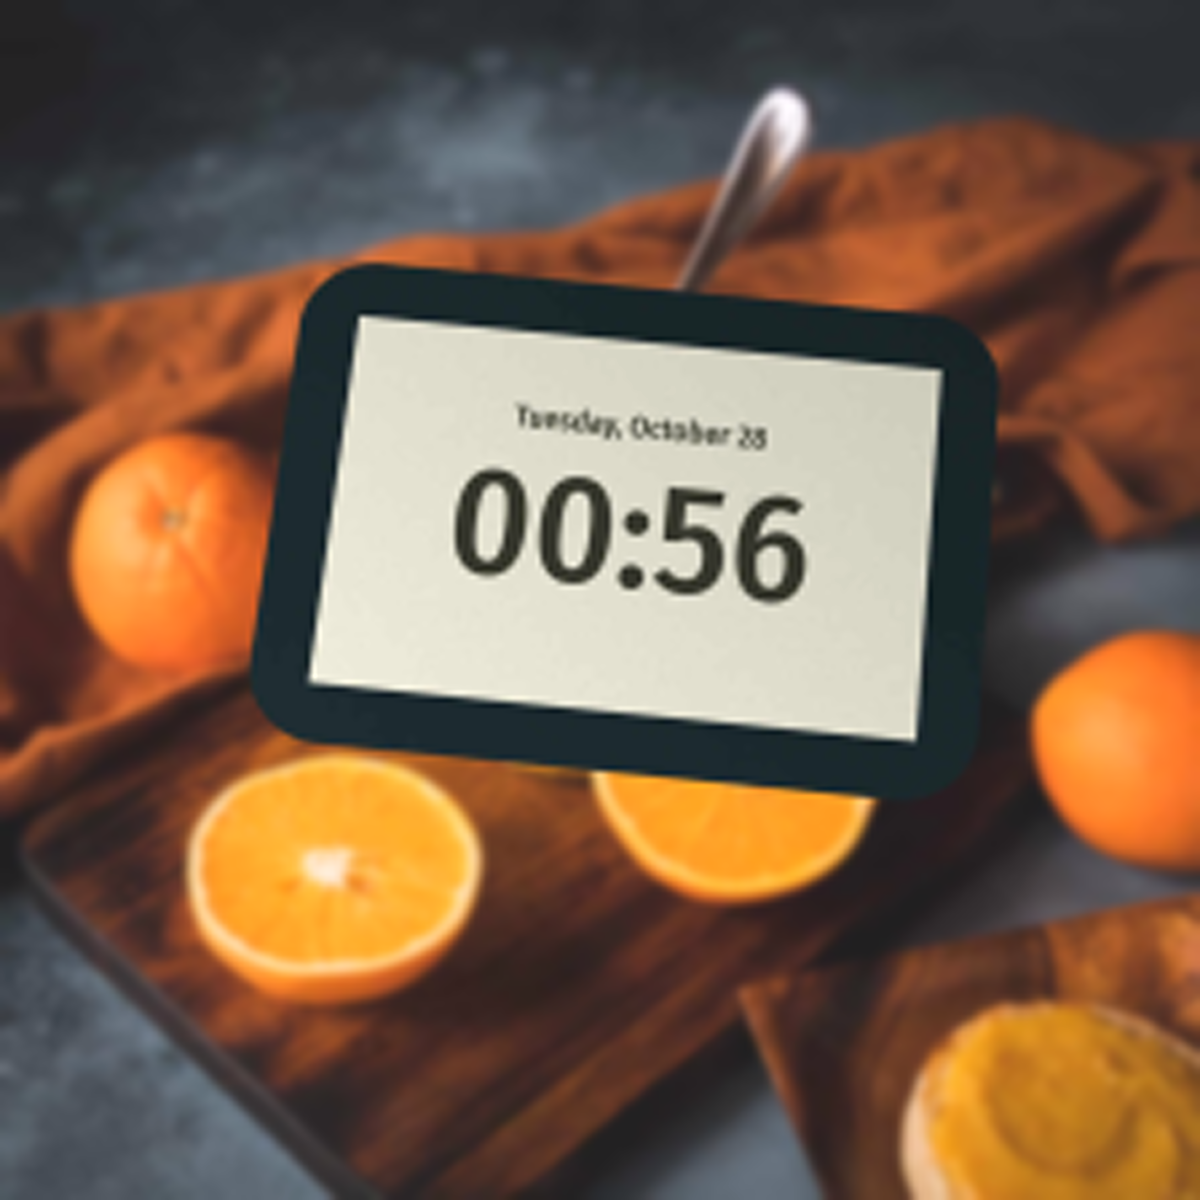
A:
0:56
